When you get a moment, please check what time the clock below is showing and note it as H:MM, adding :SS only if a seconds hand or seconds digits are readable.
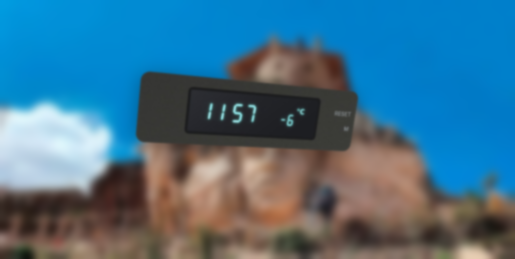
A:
11:57
